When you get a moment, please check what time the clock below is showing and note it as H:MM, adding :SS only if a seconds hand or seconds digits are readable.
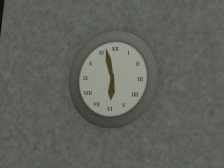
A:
5:57
